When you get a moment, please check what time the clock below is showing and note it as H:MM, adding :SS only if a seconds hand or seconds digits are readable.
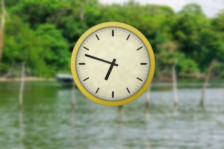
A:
6:48
